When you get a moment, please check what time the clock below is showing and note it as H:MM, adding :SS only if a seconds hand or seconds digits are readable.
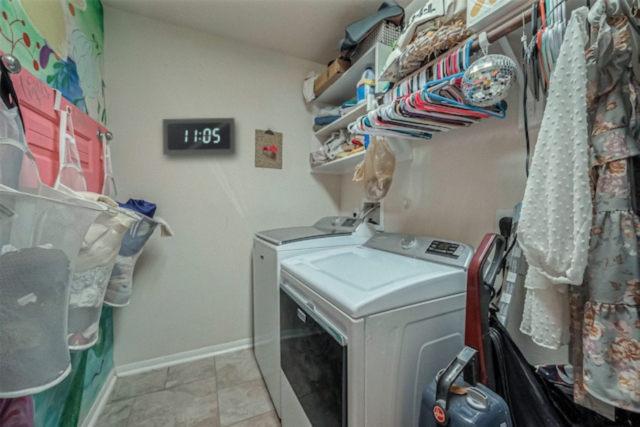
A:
11:05
